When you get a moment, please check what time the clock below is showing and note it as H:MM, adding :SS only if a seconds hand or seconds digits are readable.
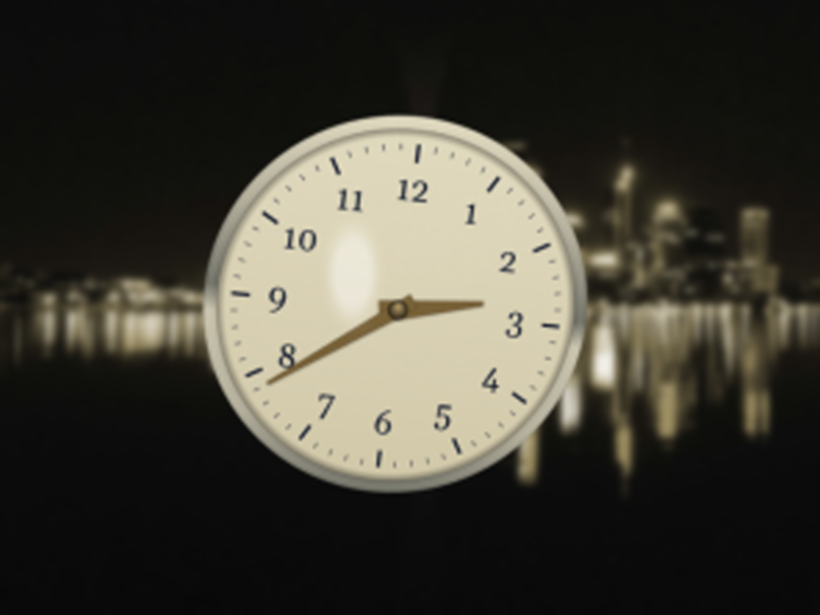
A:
2:39
